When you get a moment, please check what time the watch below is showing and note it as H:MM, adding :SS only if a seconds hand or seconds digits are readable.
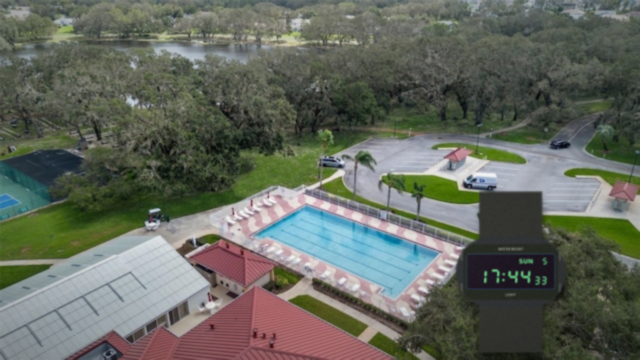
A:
17:44
